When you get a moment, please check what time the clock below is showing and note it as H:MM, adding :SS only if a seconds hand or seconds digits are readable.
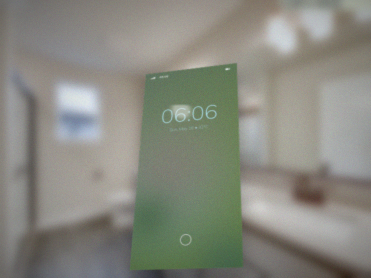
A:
6:06
